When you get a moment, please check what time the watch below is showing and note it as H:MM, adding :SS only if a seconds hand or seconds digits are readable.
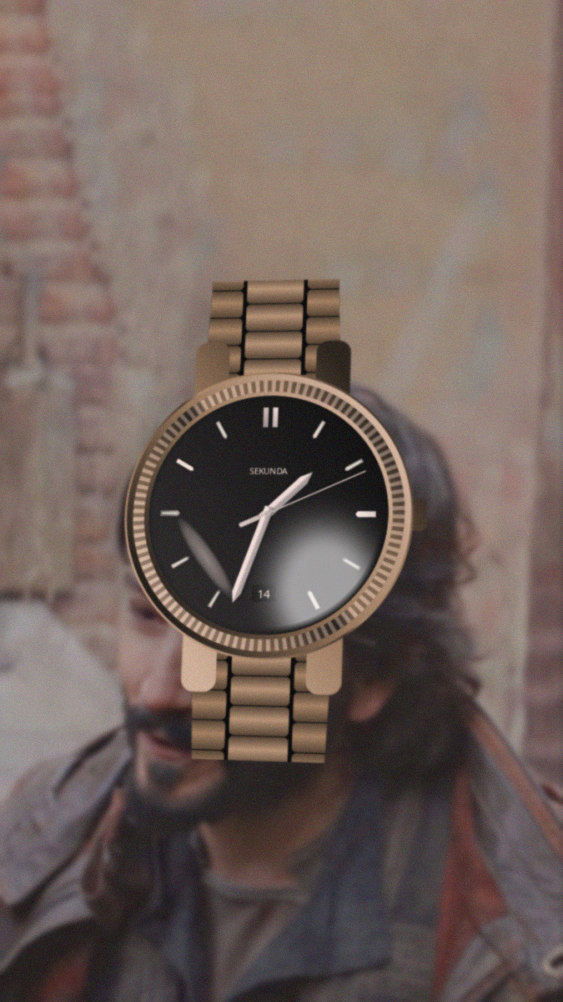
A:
1:33:11
